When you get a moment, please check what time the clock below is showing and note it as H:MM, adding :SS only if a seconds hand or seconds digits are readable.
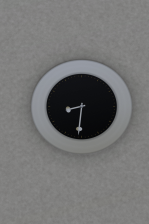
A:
8:31
